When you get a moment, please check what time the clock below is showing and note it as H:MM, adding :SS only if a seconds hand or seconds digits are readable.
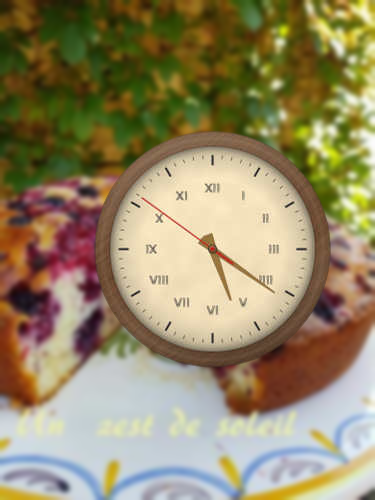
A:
5:20:51
